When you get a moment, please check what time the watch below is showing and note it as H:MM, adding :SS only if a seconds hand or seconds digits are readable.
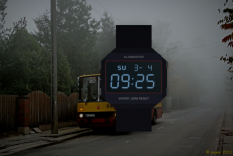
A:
9:25
